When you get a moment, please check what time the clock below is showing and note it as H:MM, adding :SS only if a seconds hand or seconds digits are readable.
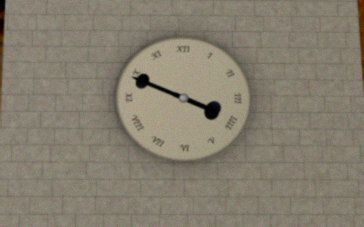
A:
3:49
